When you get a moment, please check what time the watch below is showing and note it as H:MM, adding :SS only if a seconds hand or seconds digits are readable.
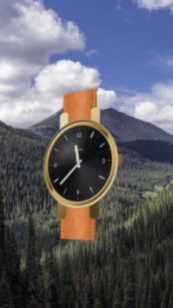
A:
11:38
